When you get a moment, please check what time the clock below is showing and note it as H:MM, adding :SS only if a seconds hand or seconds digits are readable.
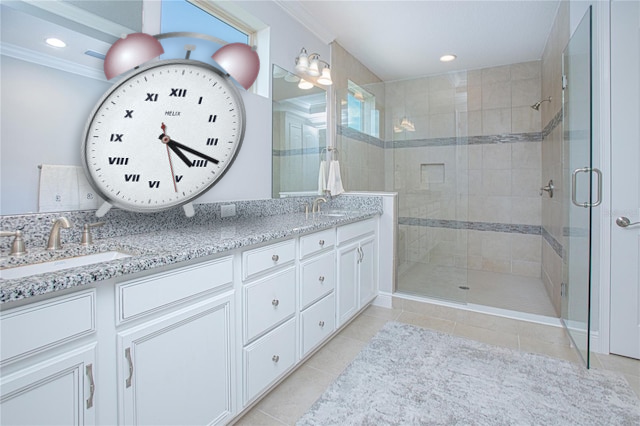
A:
4:18:26
